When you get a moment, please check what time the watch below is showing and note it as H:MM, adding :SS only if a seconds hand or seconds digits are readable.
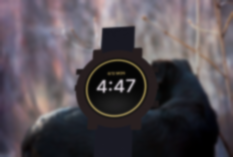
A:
4:47
